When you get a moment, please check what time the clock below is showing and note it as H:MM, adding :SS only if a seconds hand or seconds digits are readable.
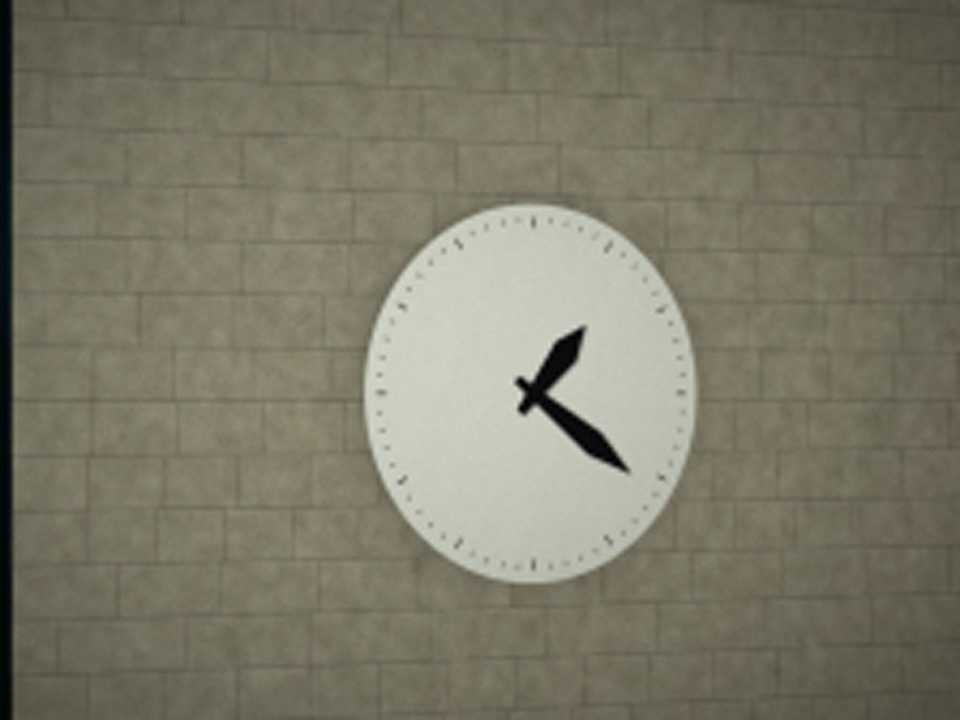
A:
1:21
